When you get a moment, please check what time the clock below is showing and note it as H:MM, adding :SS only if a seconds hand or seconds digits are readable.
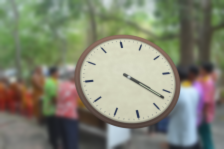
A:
4:22
